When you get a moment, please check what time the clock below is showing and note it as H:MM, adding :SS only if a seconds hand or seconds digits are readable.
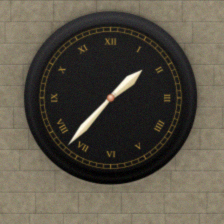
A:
1:37
